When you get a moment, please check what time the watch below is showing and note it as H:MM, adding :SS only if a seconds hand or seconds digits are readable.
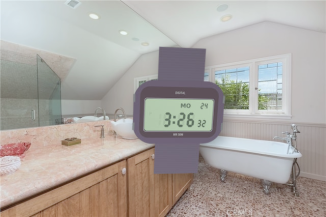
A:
3:26:32
